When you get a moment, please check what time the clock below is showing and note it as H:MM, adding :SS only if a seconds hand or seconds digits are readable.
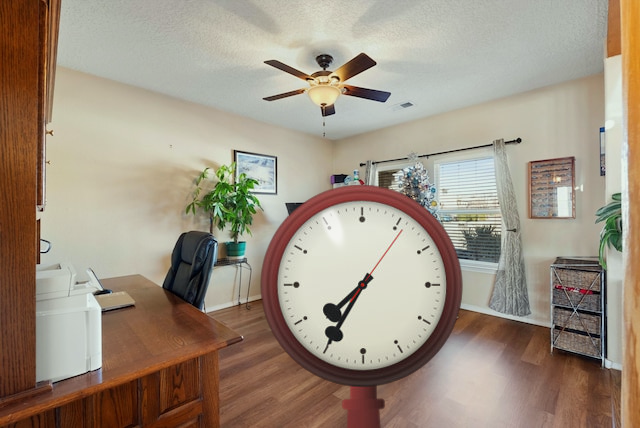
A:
7:35:06
